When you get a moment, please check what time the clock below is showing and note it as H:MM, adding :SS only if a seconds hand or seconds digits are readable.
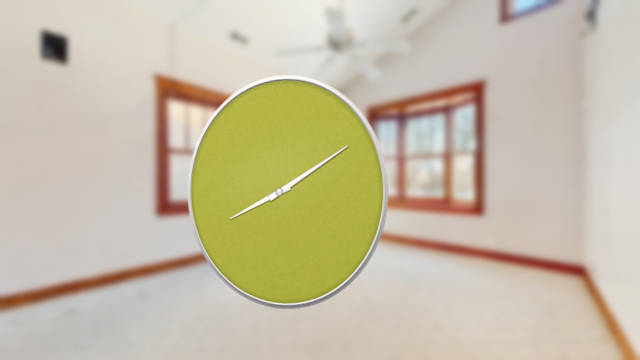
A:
8:10
